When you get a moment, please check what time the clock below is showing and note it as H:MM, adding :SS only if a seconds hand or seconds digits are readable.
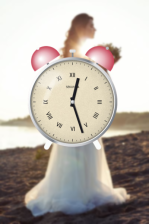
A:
12:27
